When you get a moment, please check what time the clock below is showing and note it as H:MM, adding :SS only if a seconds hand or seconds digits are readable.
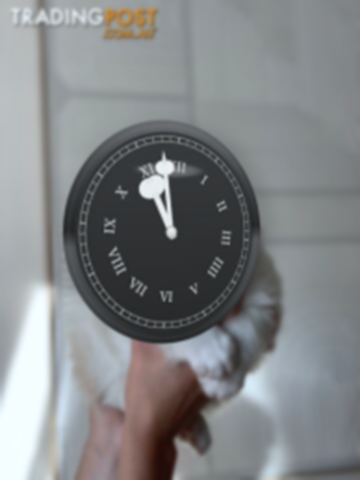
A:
10:58
